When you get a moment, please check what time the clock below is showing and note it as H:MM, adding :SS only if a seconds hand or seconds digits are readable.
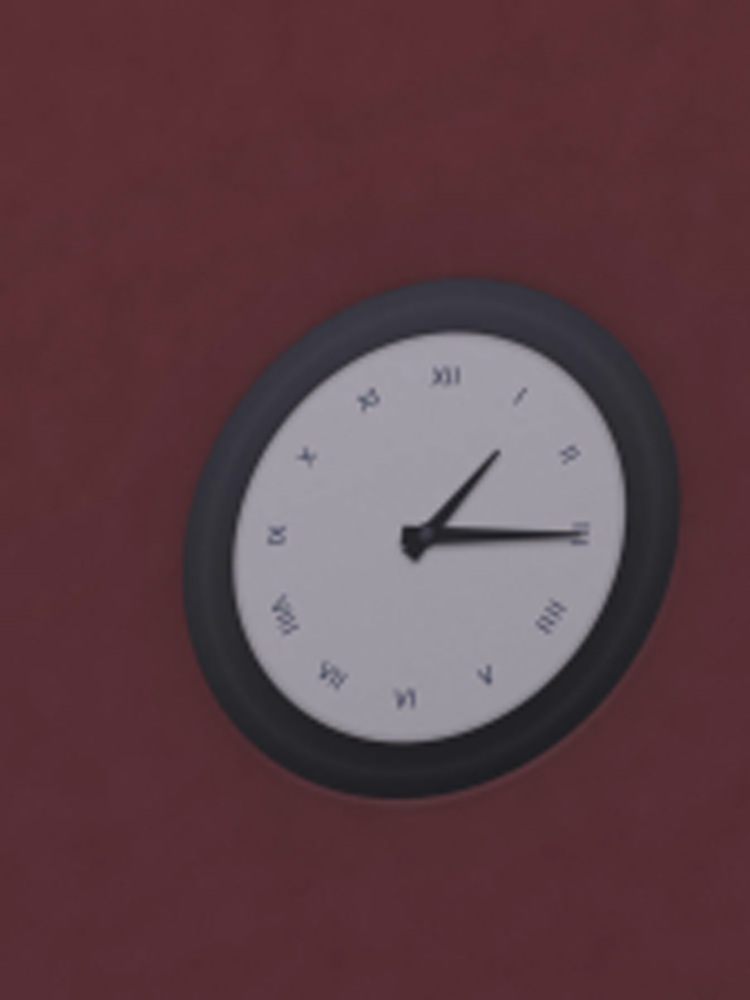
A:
1:15
